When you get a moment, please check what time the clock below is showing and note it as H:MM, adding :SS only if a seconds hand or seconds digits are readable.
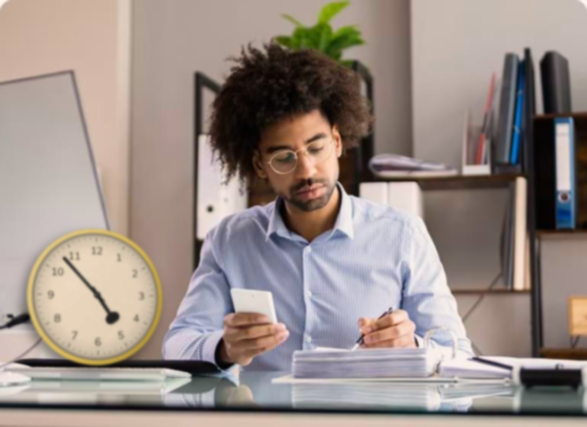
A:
4:53
